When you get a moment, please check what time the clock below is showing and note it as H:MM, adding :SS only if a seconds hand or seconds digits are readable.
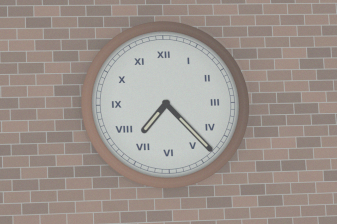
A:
7:23
